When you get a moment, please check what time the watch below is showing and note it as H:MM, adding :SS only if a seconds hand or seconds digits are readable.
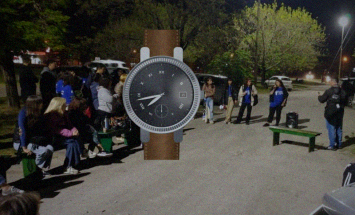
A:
7:43
